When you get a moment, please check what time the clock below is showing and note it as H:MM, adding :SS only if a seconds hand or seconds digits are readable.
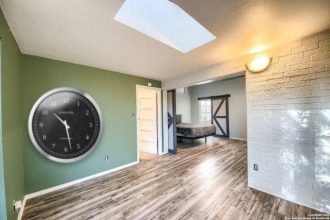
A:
10:28
